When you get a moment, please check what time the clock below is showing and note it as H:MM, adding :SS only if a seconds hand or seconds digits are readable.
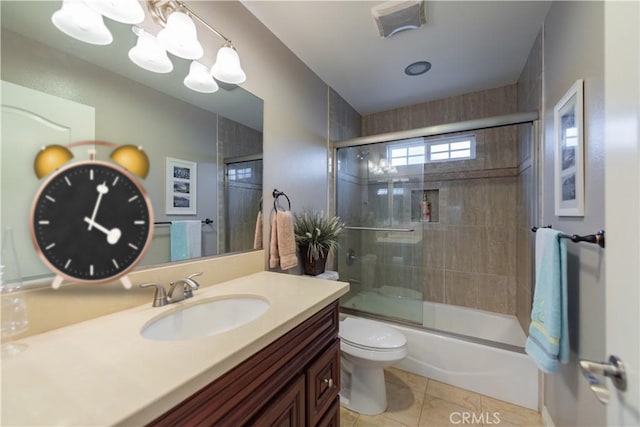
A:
4:03
